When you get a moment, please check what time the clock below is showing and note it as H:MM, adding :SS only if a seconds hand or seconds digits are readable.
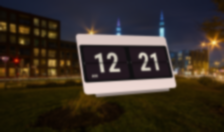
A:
12:21
